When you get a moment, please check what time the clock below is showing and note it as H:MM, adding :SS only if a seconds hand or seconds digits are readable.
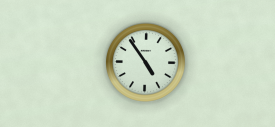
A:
4:54
